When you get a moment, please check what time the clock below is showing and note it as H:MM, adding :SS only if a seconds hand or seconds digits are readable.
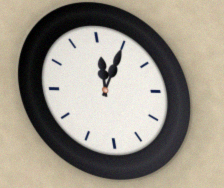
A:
12:05
